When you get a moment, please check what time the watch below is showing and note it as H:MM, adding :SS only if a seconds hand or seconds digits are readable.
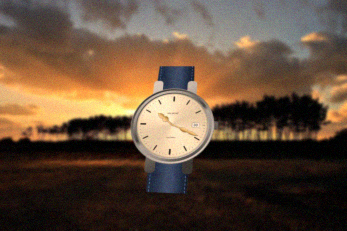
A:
10:19
